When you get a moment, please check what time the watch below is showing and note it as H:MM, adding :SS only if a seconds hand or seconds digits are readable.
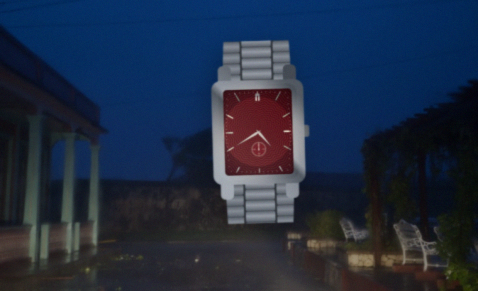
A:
4:40
